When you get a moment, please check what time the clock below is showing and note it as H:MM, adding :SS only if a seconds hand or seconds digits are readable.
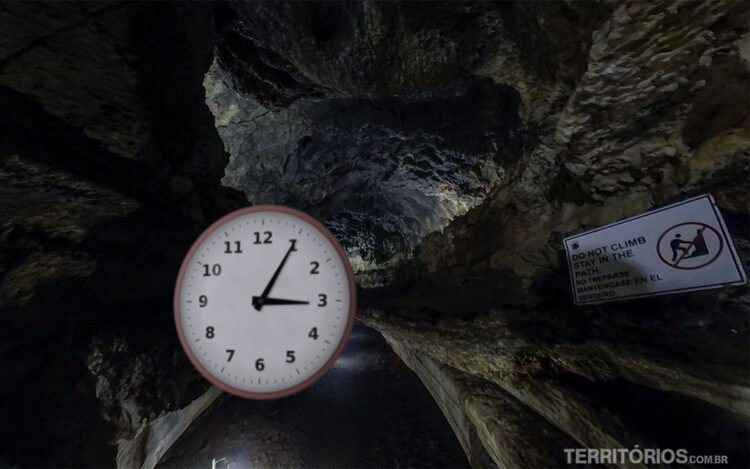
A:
3:05
